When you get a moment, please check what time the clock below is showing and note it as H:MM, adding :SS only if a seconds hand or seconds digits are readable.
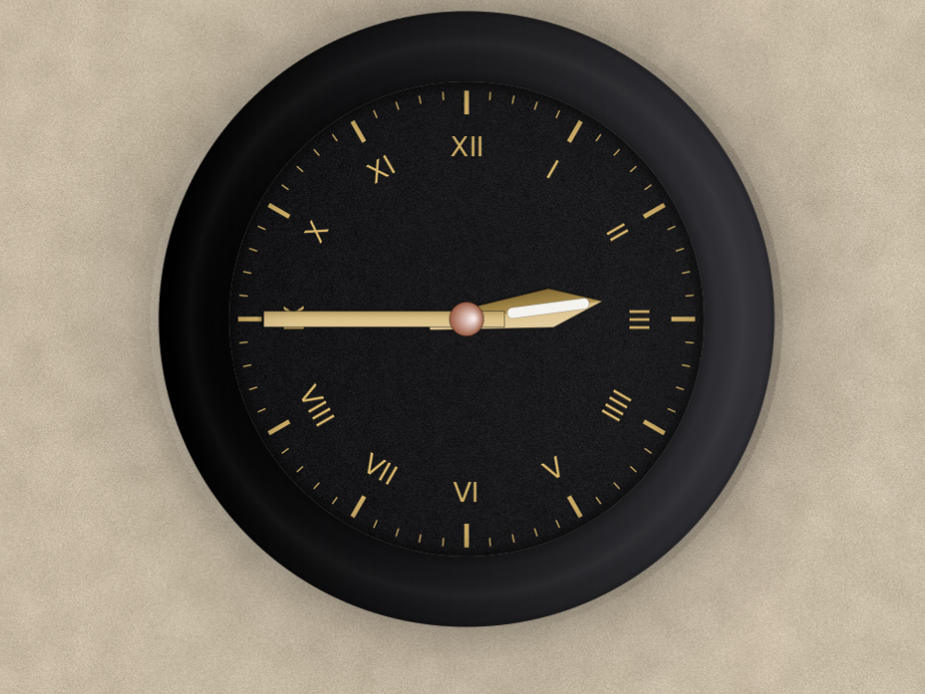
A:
2:45
